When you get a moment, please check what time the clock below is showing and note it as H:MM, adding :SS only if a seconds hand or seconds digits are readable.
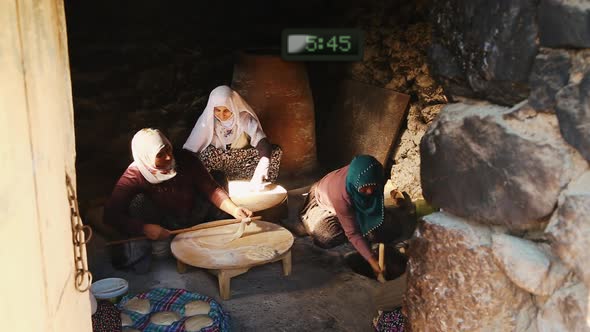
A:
5:45
